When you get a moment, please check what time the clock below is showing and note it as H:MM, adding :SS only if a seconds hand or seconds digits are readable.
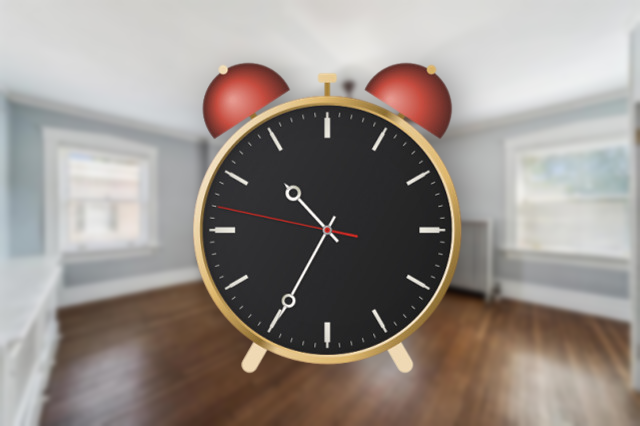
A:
10:34:47
